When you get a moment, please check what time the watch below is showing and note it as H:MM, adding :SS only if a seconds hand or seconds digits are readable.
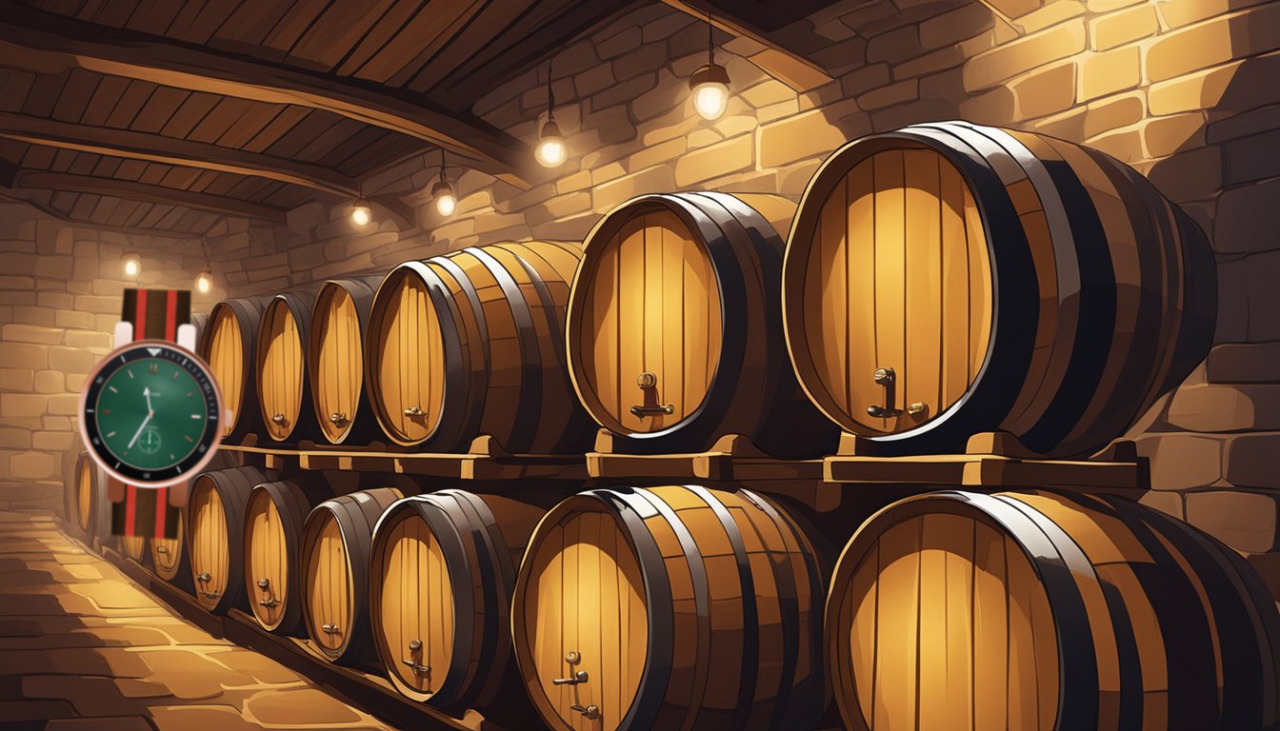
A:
11:35
